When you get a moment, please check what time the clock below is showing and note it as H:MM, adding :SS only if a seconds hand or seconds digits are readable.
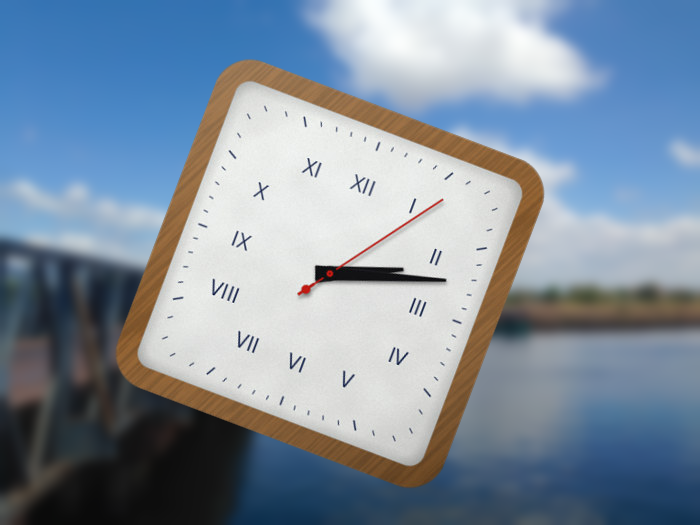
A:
2:12:06
